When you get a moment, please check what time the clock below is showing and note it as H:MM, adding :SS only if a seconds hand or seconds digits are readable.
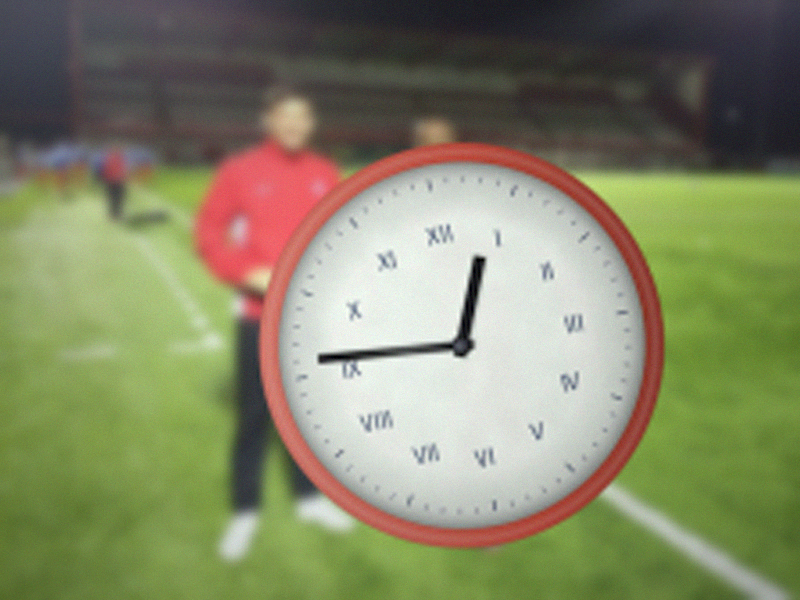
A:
12:46
